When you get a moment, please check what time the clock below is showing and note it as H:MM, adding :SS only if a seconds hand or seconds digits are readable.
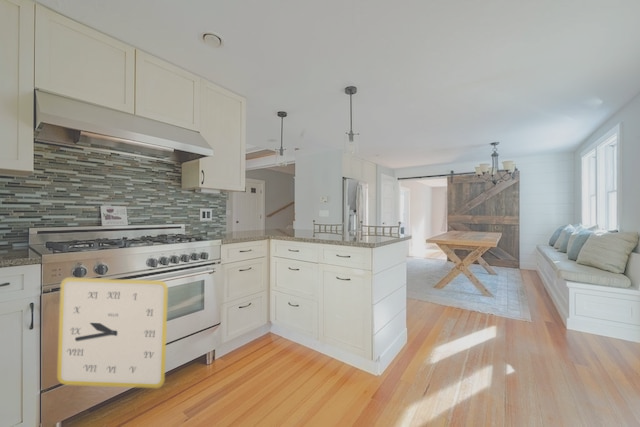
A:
9:43
